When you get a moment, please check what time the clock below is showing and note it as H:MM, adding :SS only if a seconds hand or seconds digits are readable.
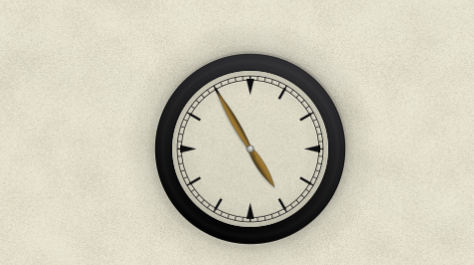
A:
4:55
